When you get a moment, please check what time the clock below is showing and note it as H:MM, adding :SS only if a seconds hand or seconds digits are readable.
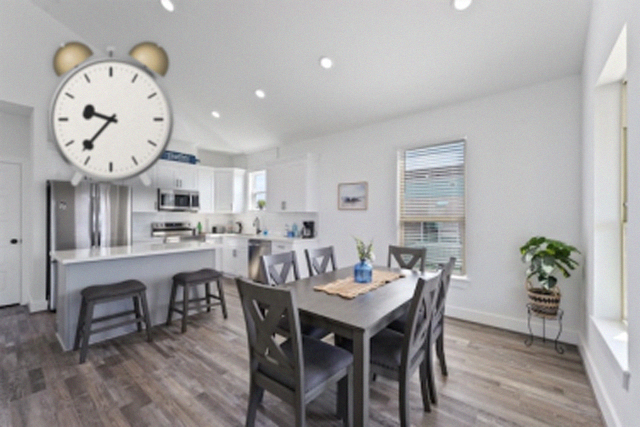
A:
9:37
